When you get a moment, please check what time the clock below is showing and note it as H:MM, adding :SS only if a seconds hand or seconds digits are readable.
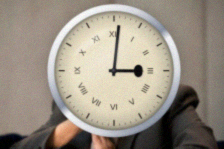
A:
3:01
